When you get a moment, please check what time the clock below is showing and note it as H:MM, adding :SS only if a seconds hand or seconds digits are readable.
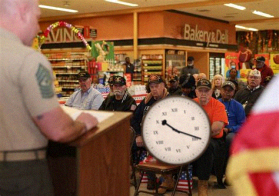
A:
10:19
